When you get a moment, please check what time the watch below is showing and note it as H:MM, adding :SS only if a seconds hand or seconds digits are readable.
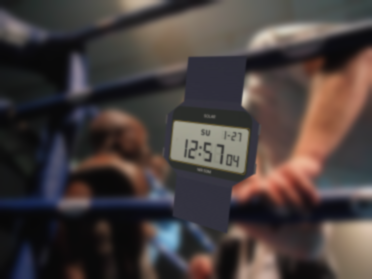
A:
12:57
